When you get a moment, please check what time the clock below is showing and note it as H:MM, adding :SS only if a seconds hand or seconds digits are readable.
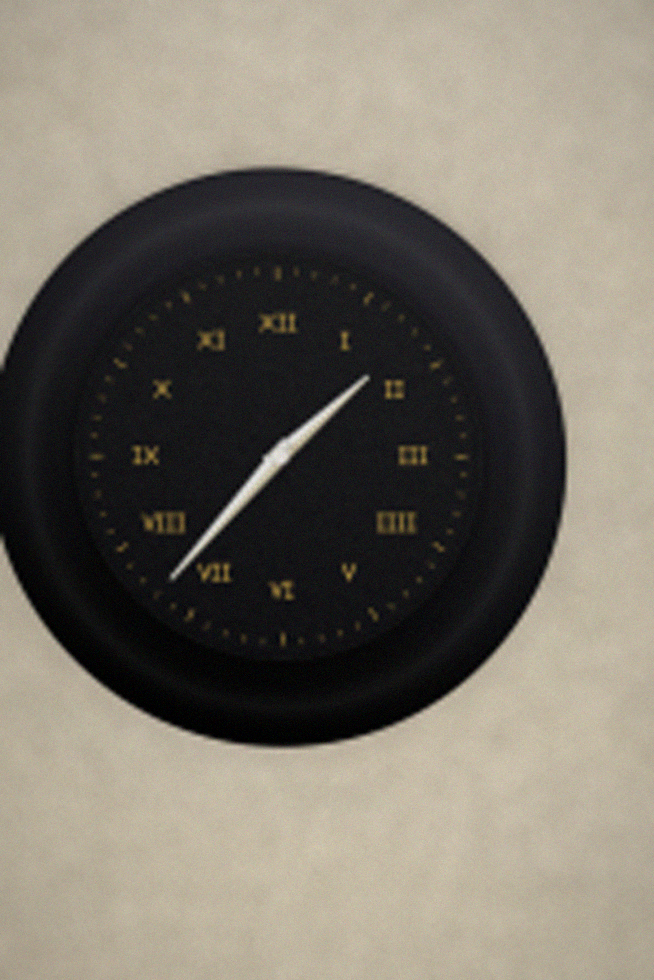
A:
1:37
